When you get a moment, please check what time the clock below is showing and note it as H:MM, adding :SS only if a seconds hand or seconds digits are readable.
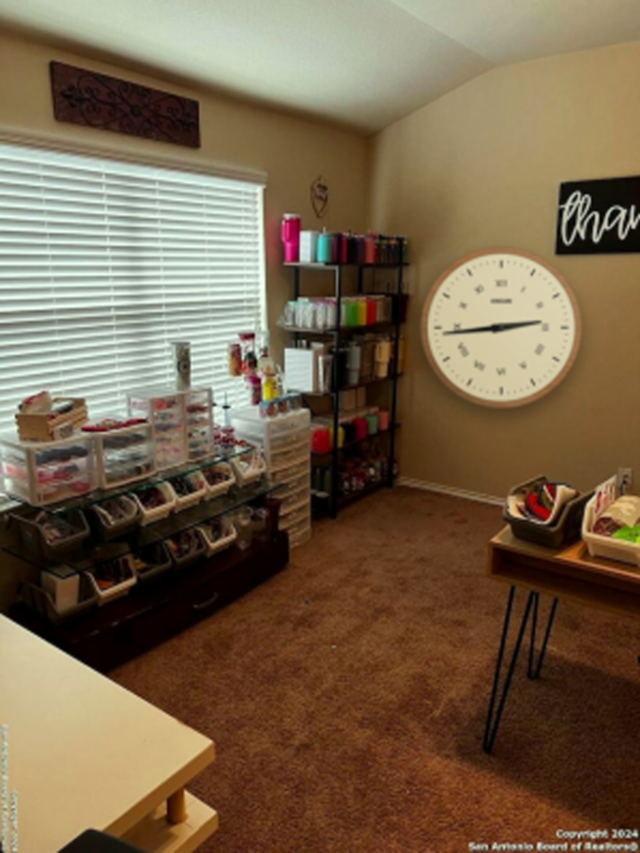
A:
2:44
